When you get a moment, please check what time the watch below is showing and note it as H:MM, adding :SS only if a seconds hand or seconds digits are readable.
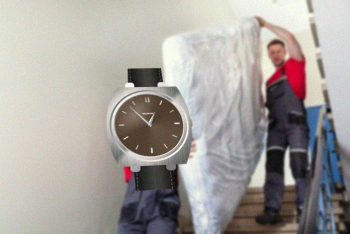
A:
12:53
